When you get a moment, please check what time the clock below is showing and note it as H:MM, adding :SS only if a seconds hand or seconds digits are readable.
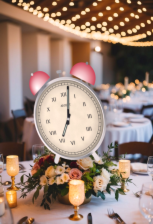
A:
7:02
